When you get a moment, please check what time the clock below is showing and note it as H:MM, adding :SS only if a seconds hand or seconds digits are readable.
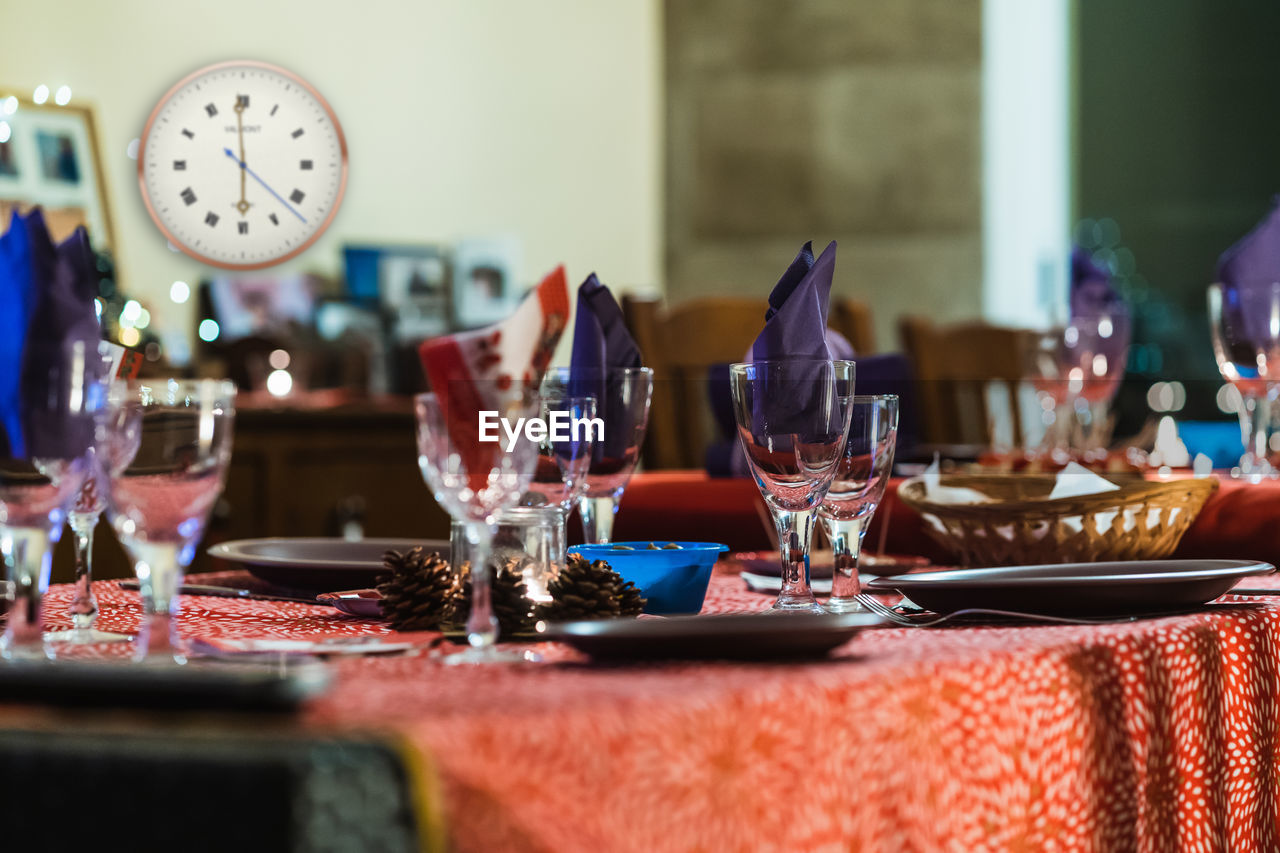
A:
5:59:22
